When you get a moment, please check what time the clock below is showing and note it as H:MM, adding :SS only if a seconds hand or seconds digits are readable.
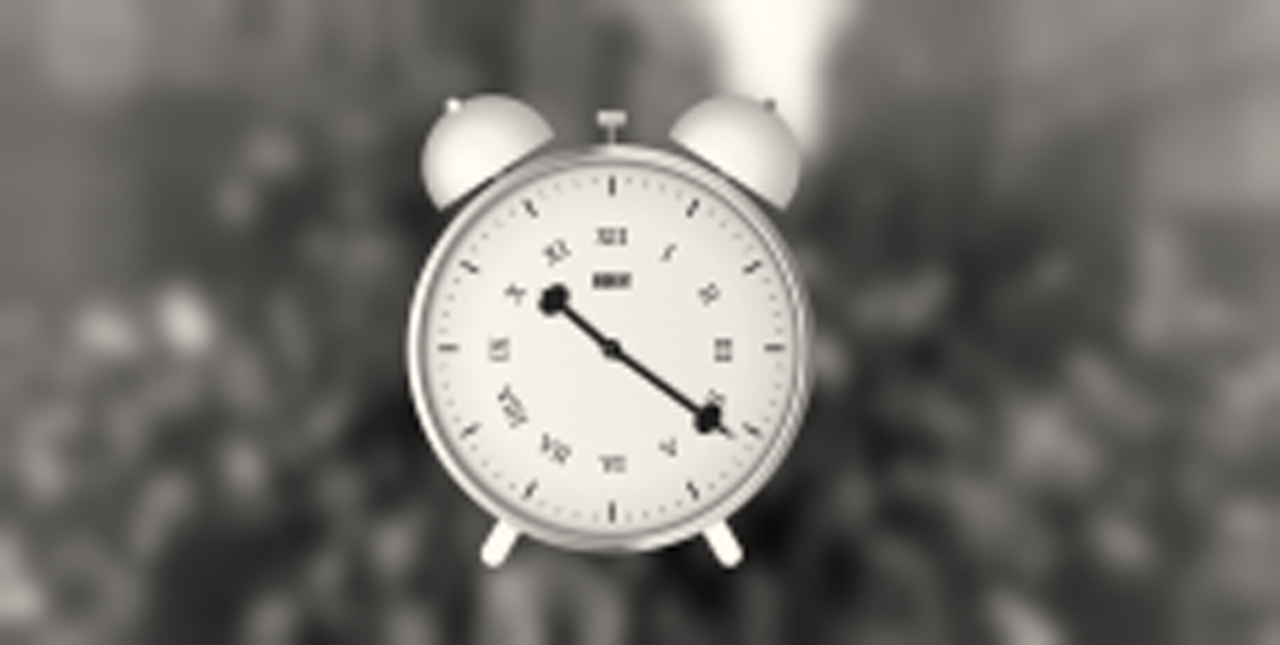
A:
10:21
